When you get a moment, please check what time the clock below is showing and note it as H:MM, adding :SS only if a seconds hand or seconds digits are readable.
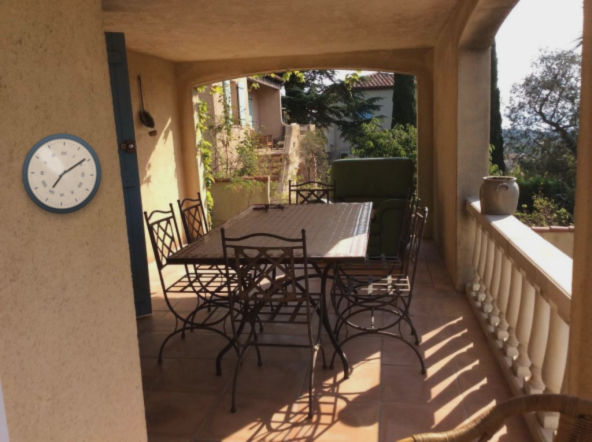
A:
7:09
